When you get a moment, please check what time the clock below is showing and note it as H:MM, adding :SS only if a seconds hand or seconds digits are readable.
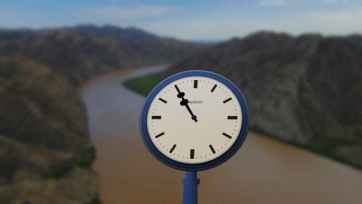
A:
10:55
